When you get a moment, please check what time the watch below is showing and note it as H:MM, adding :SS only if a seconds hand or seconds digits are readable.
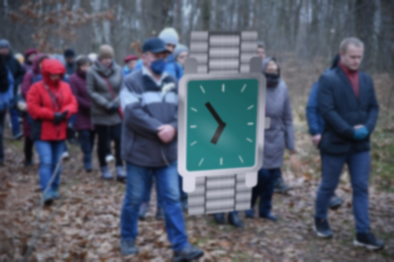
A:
6:54
